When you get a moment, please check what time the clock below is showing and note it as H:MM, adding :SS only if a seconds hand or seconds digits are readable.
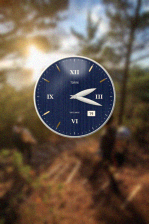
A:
2:18
